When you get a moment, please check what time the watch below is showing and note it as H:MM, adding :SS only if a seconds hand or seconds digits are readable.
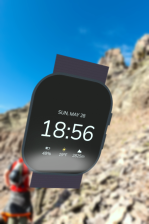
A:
18:56
